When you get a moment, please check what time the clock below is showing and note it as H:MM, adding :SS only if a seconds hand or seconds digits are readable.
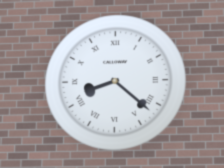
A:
8:22
